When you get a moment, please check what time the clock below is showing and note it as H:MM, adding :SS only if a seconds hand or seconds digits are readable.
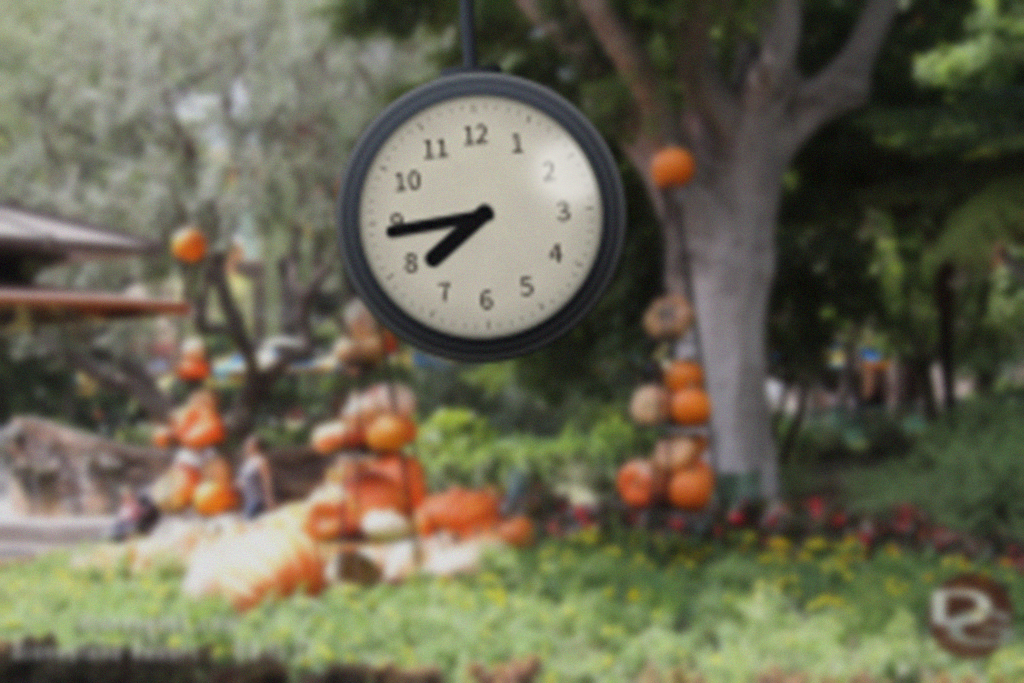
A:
7:44
